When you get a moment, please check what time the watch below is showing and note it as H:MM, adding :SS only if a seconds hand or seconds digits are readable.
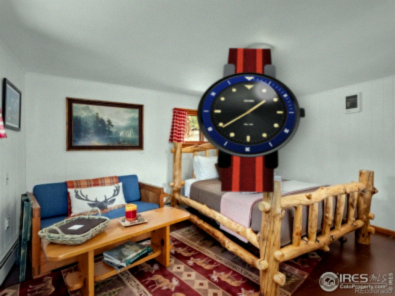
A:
1:39
